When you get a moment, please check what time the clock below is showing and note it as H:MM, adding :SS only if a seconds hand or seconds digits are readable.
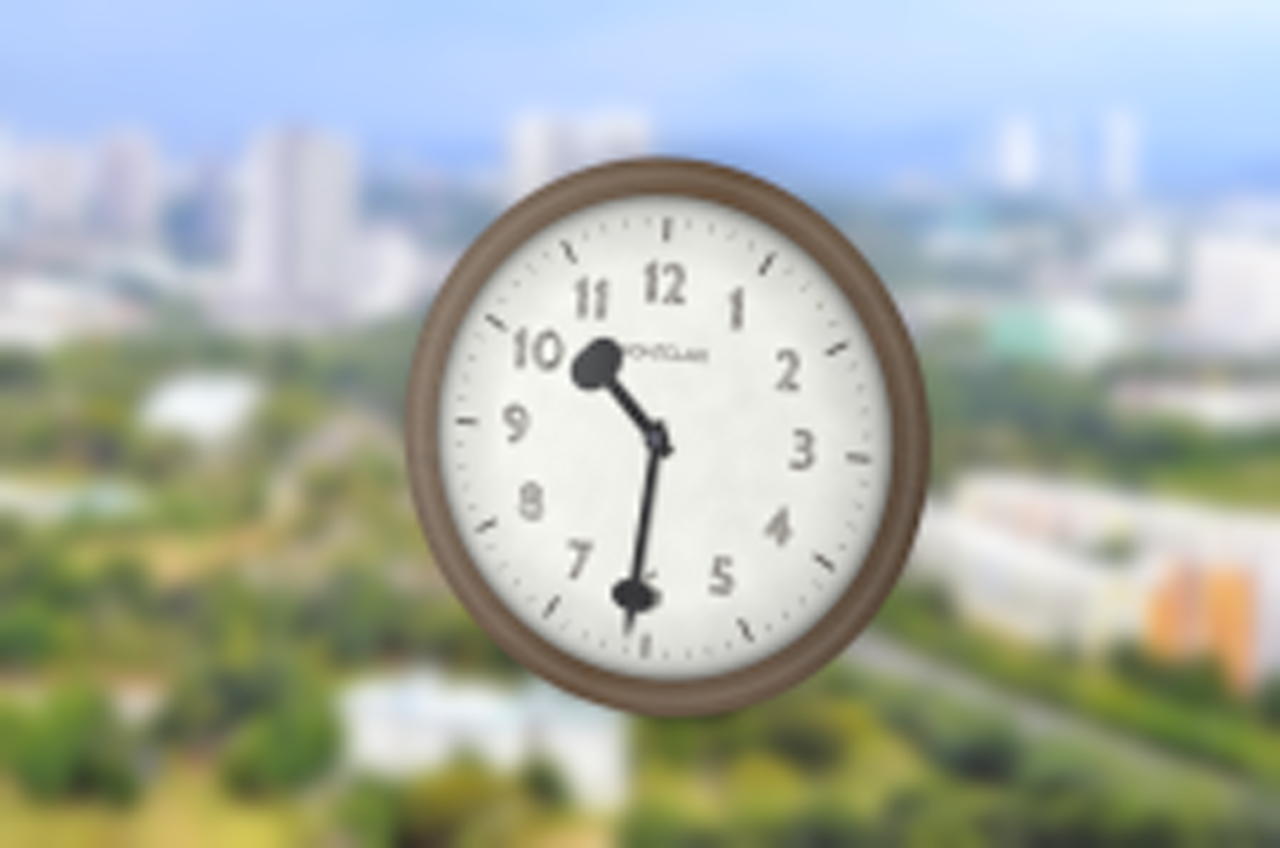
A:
10:31
